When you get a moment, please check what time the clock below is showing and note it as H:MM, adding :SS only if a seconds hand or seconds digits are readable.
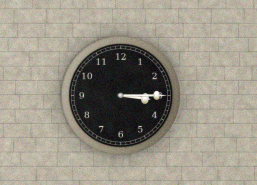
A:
3:15
